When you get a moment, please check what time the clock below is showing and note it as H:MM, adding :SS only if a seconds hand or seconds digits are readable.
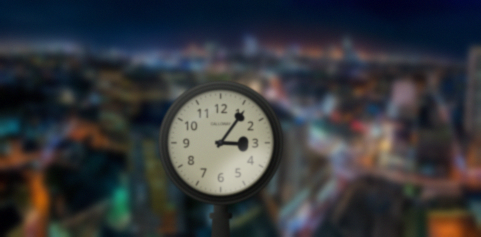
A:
3:06
